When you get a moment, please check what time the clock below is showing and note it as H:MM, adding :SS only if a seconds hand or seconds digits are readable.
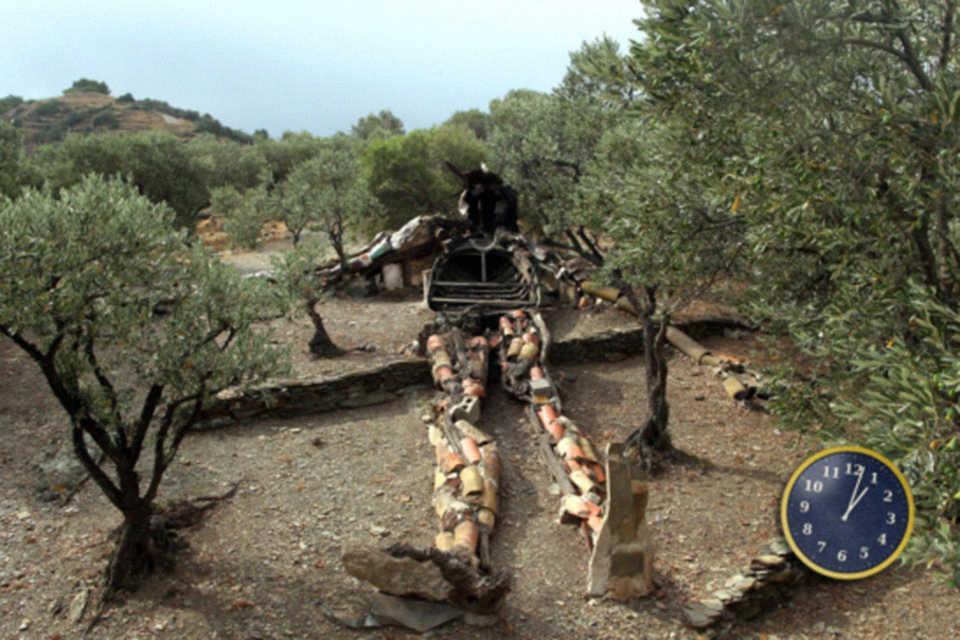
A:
1:02
